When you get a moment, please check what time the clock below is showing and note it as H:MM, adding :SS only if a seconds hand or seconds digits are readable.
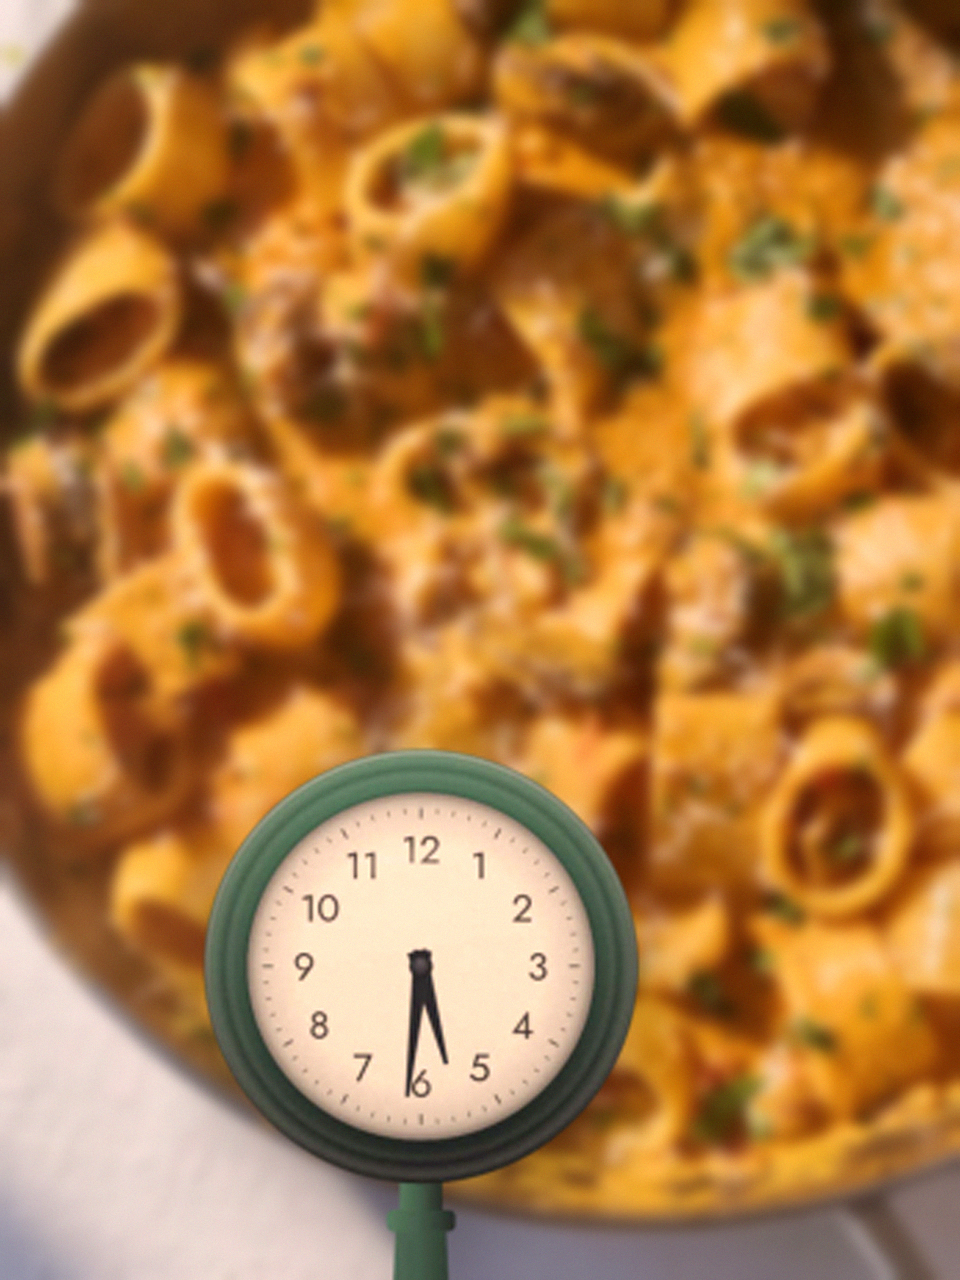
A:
5:31
